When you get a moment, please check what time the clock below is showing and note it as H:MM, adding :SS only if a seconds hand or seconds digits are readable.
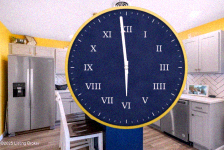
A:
5:59
